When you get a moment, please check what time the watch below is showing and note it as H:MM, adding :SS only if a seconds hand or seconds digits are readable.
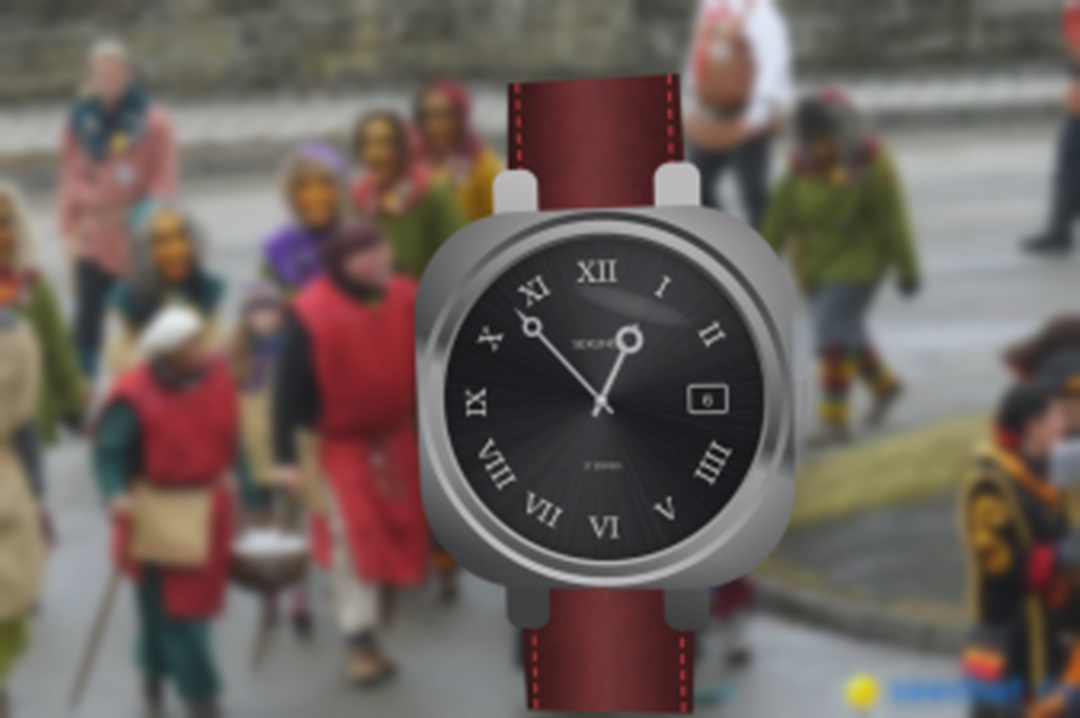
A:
12:53
